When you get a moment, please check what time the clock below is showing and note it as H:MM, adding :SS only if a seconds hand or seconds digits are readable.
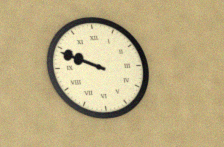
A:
9:49
